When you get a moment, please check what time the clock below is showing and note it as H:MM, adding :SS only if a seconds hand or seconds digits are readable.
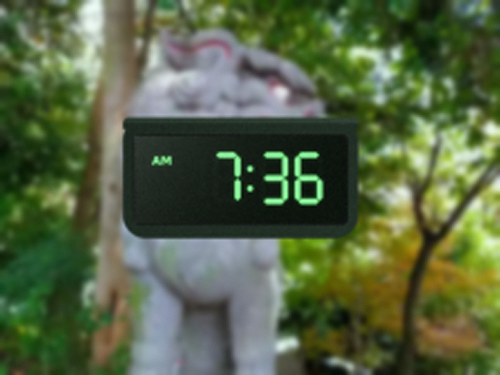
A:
7:36
